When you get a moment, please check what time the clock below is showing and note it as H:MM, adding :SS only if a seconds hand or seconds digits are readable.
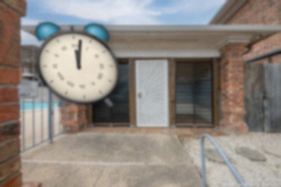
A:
12:02
